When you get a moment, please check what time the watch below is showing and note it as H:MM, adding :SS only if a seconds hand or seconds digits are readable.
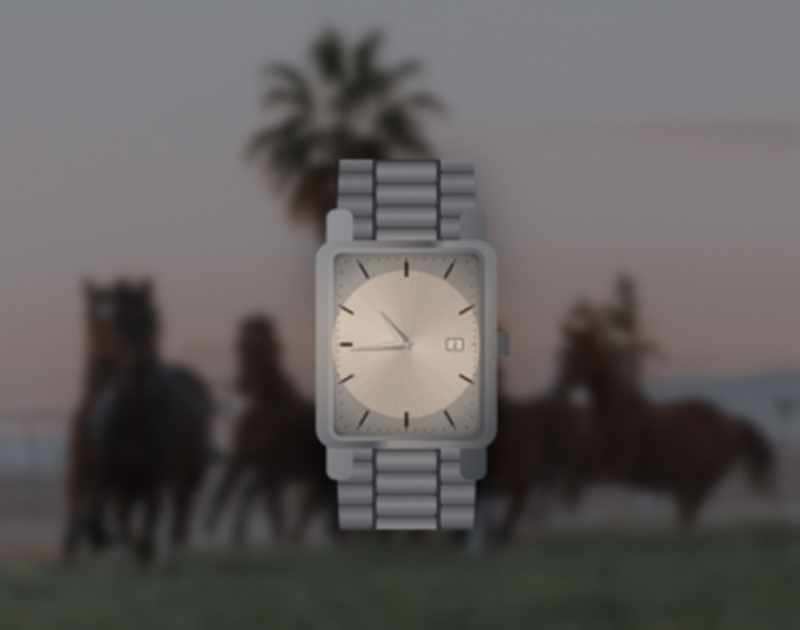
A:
10:44
